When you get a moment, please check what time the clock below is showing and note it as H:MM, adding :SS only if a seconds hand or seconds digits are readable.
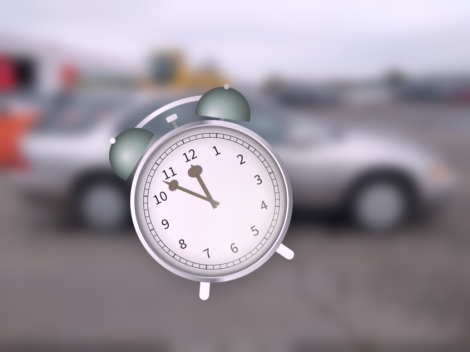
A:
11:53
